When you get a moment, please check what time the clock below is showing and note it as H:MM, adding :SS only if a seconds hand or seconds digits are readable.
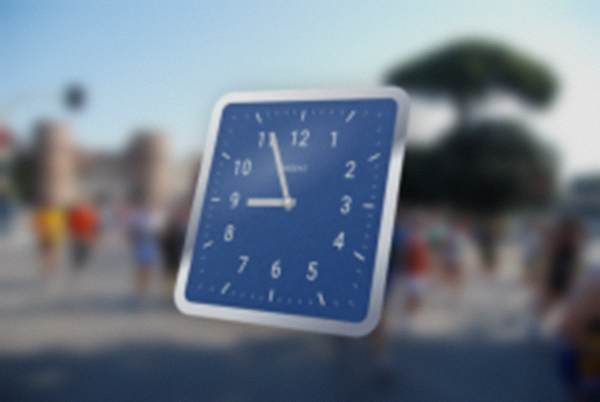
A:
8:56
